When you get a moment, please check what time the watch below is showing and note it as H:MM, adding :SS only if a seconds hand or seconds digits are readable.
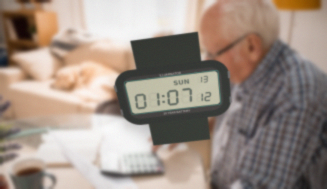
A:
1:07:12
